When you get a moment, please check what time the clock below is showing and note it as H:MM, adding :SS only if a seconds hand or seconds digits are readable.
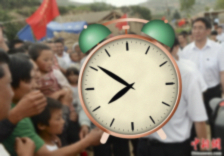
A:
7:51
